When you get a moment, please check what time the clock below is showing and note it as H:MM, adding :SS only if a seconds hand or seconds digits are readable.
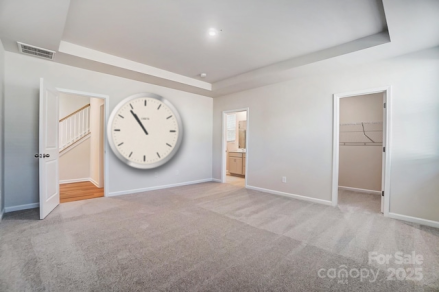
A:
10:54
